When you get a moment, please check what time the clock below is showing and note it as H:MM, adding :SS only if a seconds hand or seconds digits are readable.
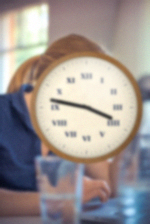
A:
3:47
